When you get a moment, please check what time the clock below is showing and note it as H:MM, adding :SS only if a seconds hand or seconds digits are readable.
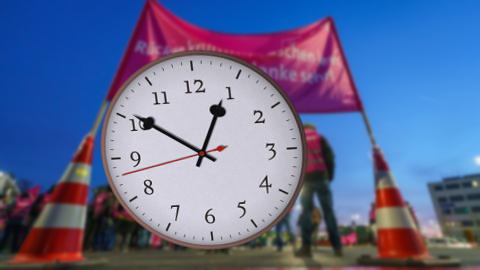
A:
12:50:43
